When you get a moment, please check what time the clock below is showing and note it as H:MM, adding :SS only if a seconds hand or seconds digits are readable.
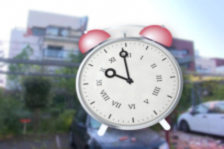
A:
9:59
